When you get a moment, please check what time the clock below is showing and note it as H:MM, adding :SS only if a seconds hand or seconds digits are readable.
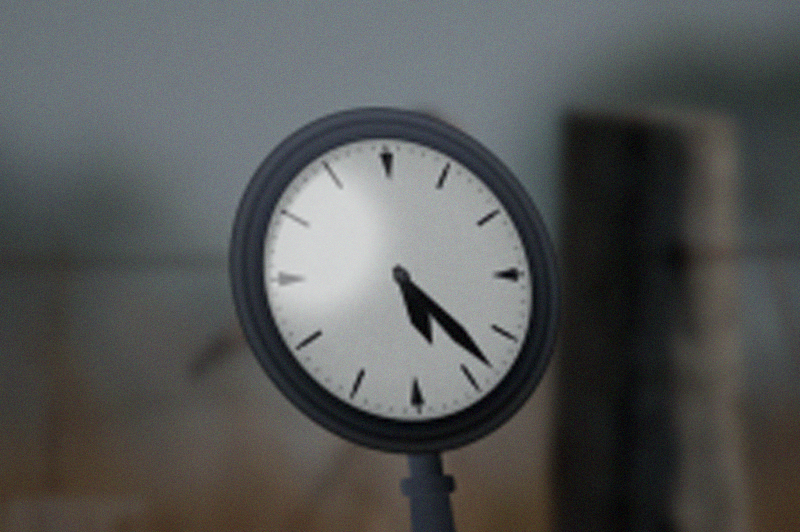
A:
5:23
